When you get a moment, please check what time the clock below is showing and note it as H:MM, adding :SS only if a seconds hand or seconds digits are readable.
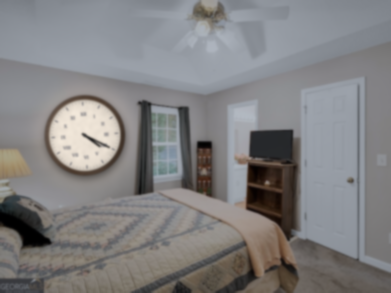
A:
4:20
